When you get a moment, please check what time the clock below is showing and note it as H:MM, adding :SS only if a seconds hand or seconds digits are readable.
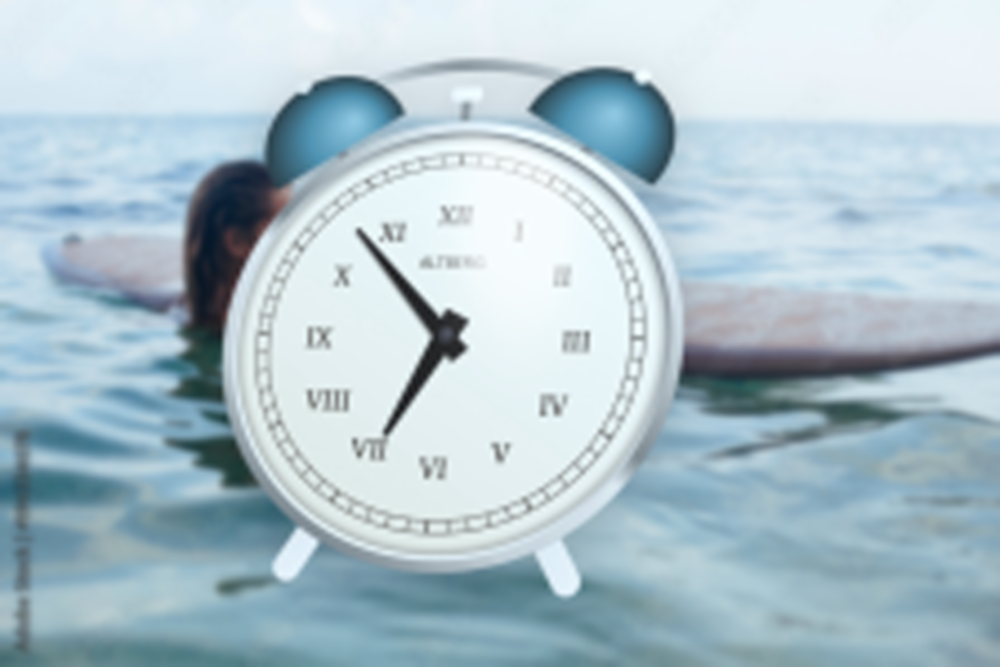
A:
6:53
